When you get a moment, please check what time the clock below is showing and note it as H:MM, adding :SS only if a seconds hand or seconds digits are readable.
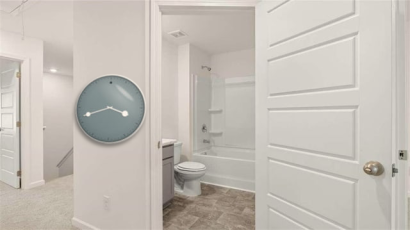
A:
3:42
